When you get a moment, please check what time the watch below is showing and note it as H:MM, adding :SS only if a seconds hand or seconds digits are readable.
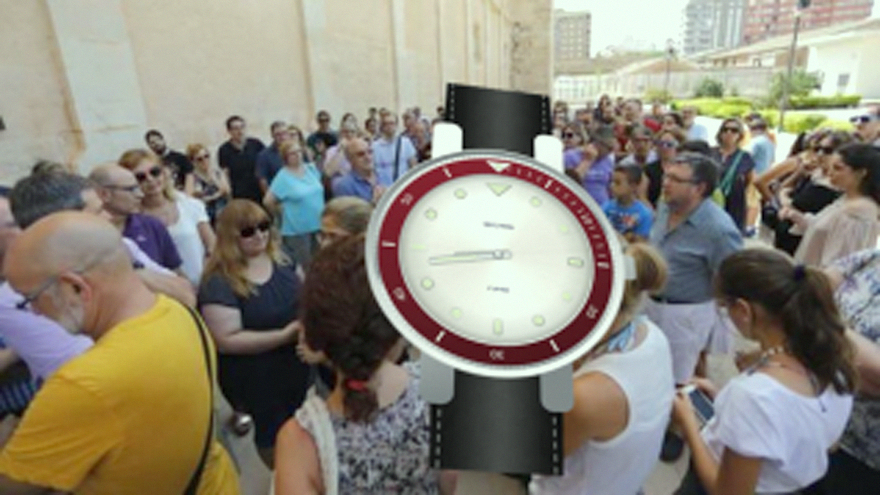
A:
8:43
